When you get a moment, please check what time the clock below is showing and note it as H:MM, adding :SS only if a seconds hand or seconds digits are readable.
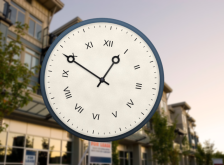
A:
12:49
